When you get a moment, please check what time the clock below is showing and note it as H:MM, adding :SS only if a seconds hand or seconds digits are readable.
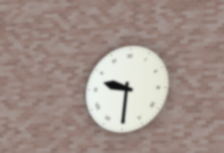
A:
9:30
